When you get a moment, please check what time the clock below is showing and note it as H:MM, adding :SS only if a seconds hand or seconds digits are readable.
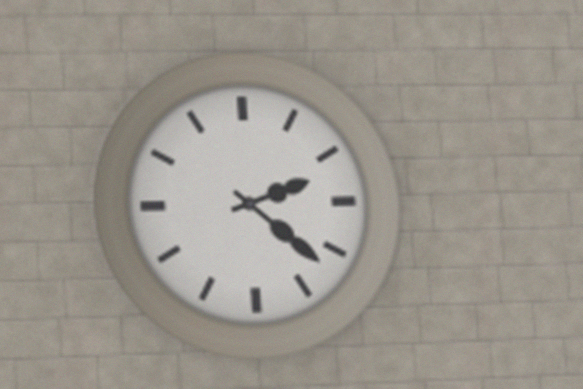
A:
2:22
